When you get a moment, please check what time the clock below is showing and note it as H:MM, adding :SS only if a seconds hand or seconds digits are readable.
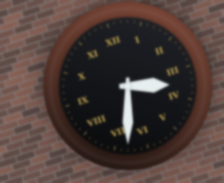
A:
3:33
